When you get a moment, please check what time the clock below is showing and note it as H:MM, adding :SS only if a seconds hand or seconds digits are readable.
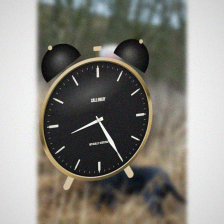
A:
8:25
